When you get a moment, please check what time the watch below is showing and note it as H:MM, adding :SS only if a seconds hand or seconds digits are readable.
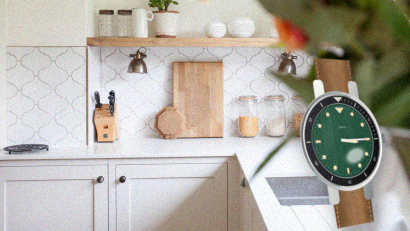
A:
3:15
